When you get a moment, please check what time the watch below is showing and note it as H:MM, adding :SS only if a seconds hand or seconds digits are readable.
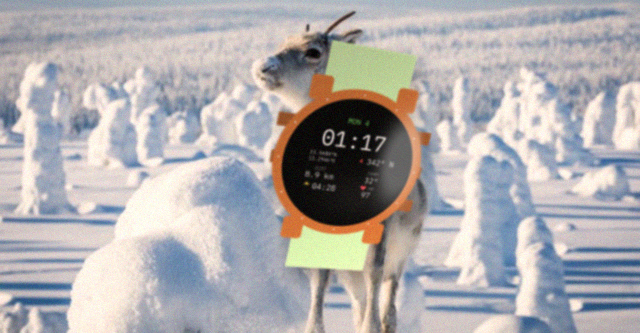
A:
1:17
